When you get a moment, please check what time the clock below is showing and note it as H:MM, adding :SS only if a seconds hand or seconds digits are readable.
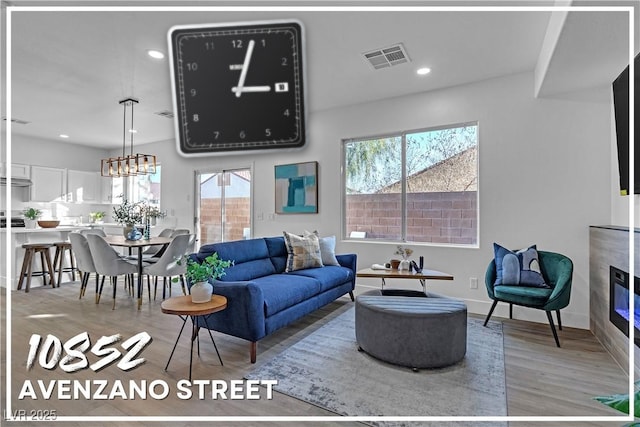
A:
3:03
